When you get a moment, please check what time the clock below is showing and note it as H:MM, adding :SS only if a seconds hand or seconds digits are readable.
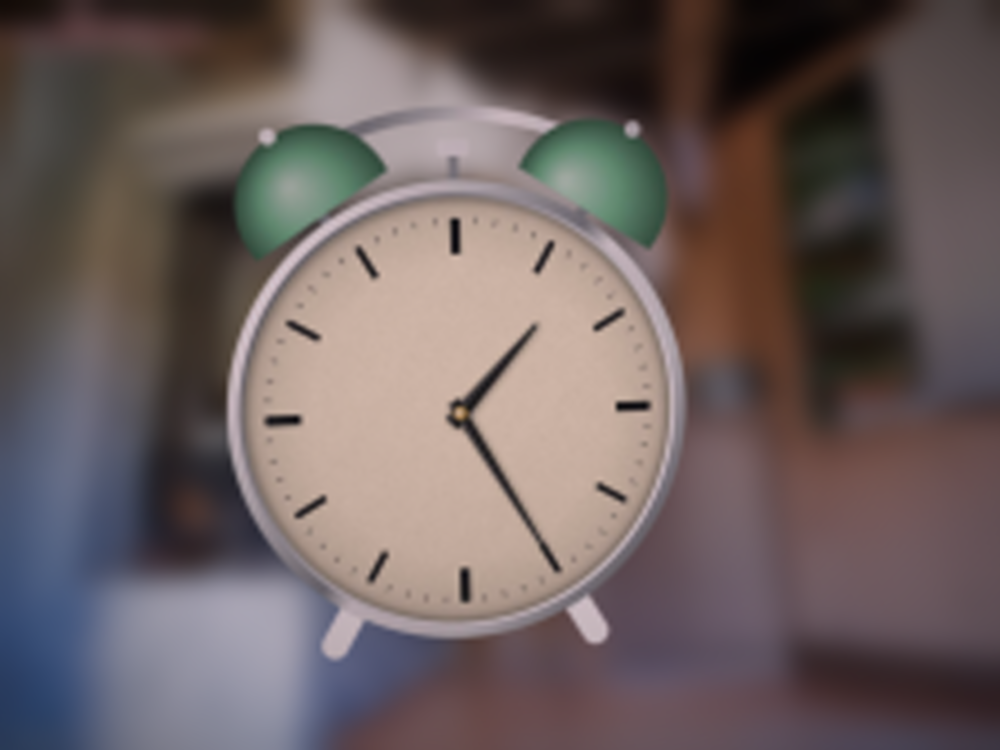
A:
1:25
